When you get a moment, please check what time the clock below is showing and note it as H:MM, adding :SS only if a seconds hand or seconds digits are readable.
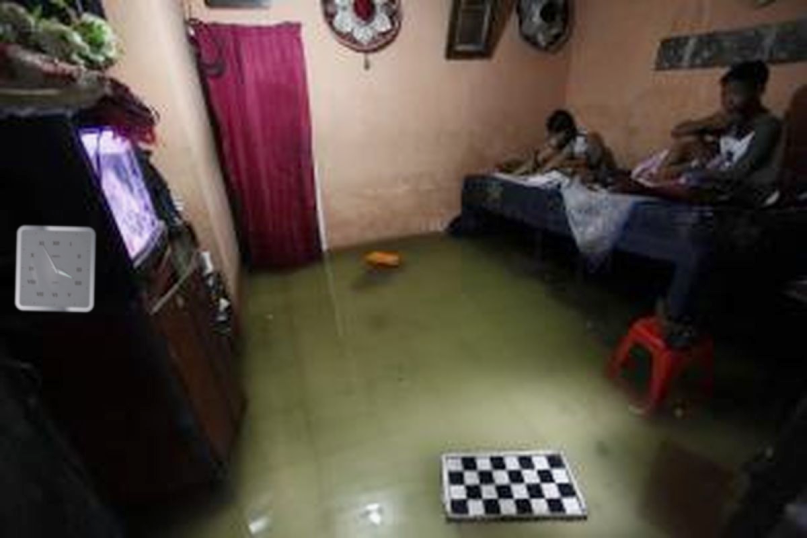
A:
3:55
